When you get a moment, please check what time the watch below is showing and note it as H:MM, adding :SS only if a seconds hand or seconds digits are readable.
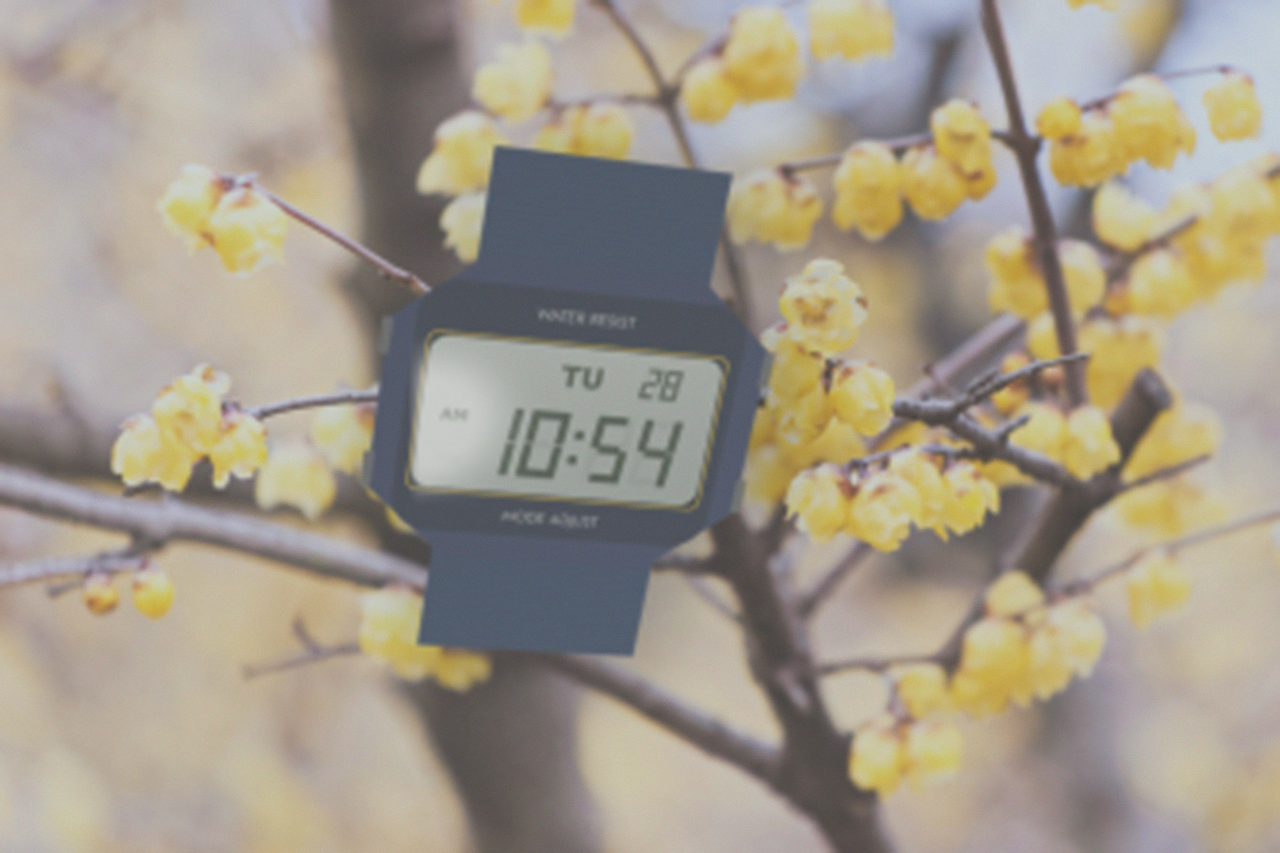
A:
10:54
